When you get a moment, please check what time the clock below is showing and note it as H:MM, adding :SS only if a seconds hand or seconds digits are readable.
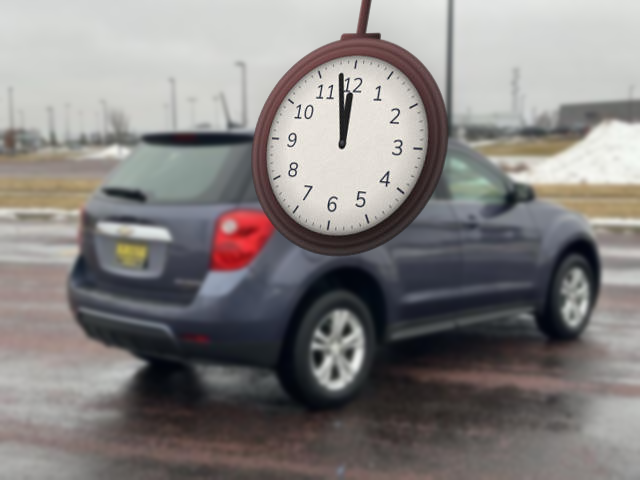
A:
11:58
